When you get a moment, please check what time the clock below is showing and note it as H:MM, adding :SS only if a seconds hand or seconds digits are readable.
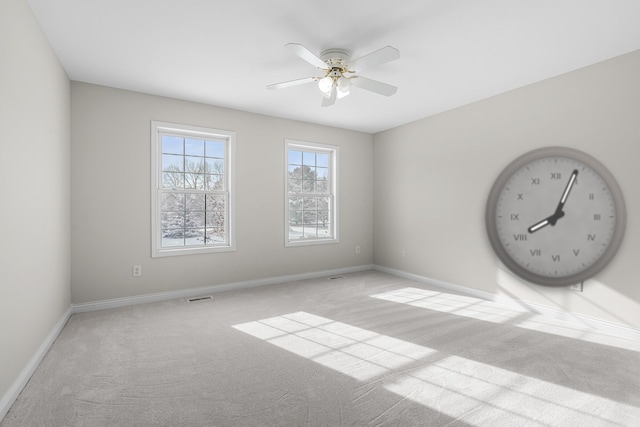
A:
8:04
